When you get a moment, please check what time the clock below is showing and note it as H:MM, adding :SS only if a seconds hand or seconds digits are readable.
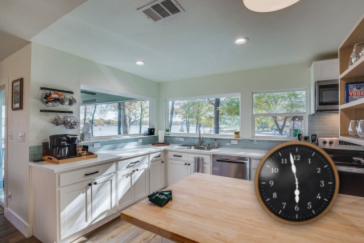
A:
5:58
